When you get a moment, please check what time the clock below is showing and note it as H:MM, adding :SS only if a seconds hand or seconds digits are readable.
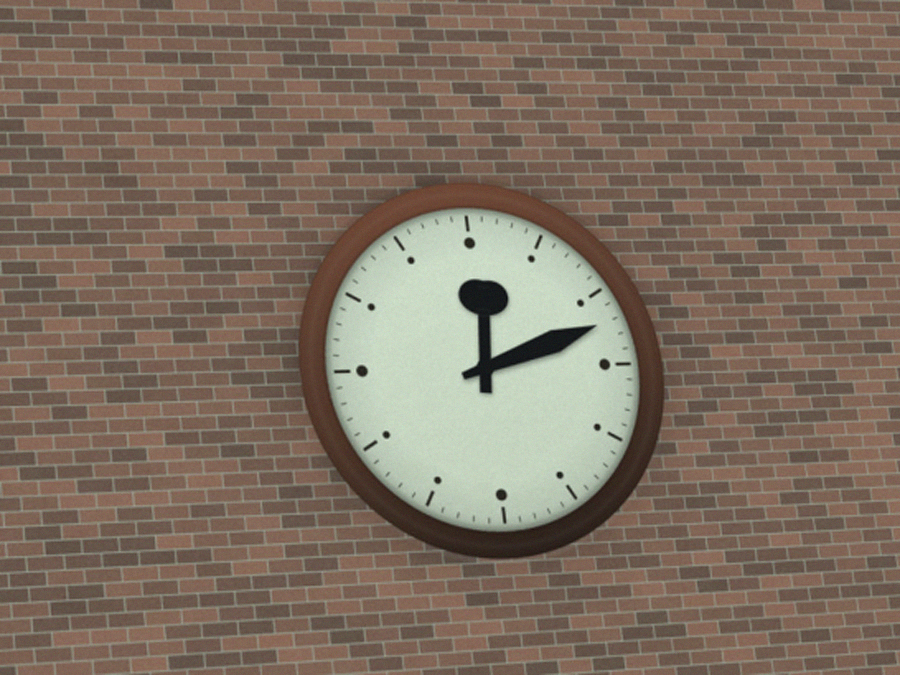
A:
12:12
